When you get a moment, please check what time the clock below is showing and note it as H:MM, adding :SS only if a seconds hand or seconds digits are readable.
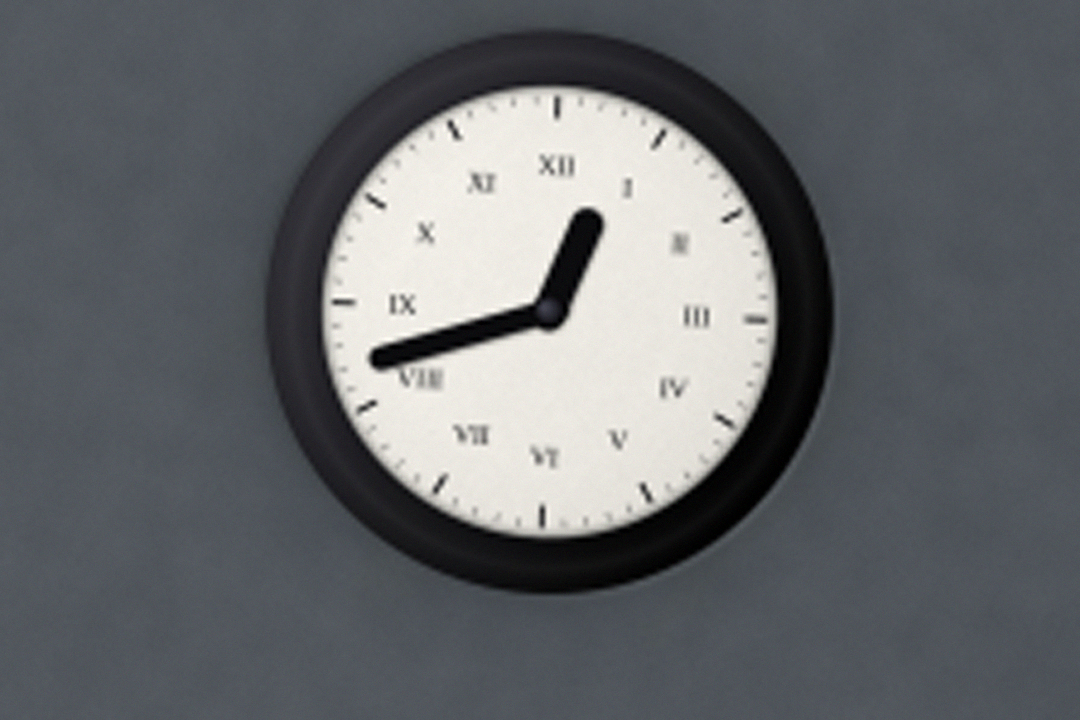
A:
12:42
